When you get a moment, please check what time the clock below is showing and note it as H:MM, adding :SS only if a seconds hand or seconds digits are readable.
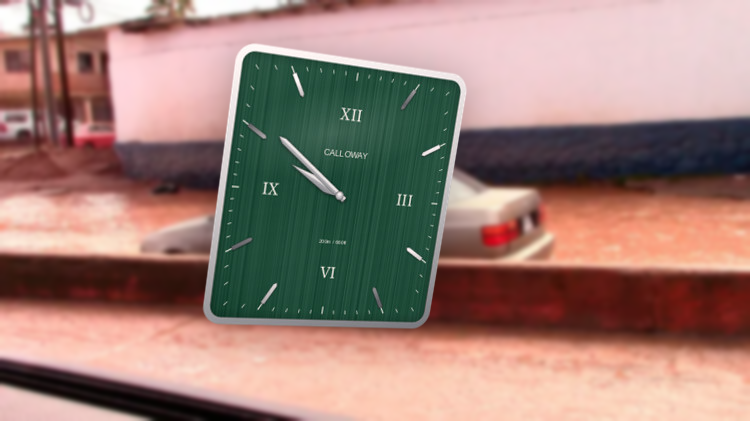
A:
9:51
